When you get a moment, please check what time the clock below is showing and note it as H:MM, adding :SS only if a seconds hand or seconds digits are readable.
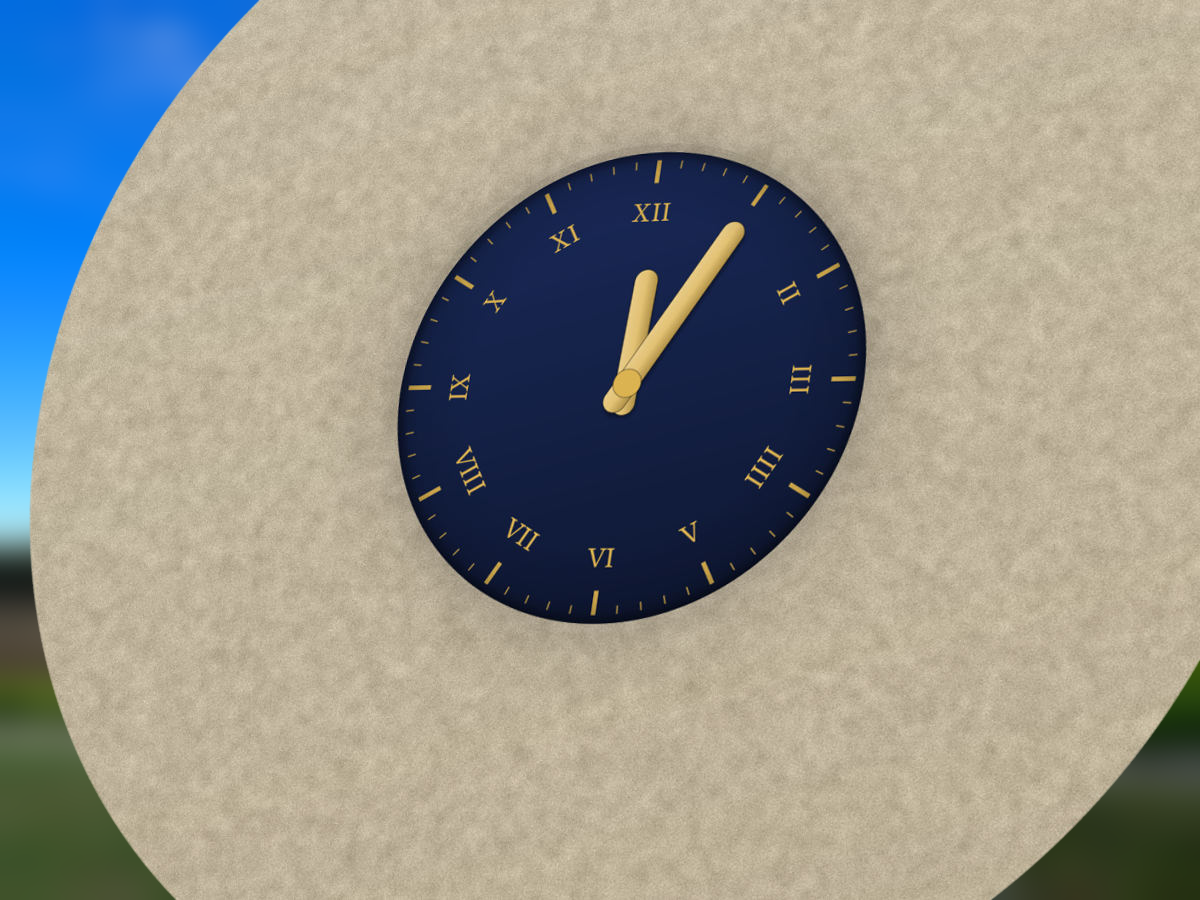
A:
12:05
